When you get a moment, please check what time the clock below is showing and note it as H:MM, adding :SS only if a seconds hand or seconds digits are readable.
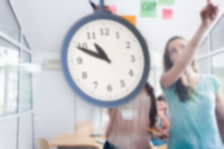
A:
10:49
